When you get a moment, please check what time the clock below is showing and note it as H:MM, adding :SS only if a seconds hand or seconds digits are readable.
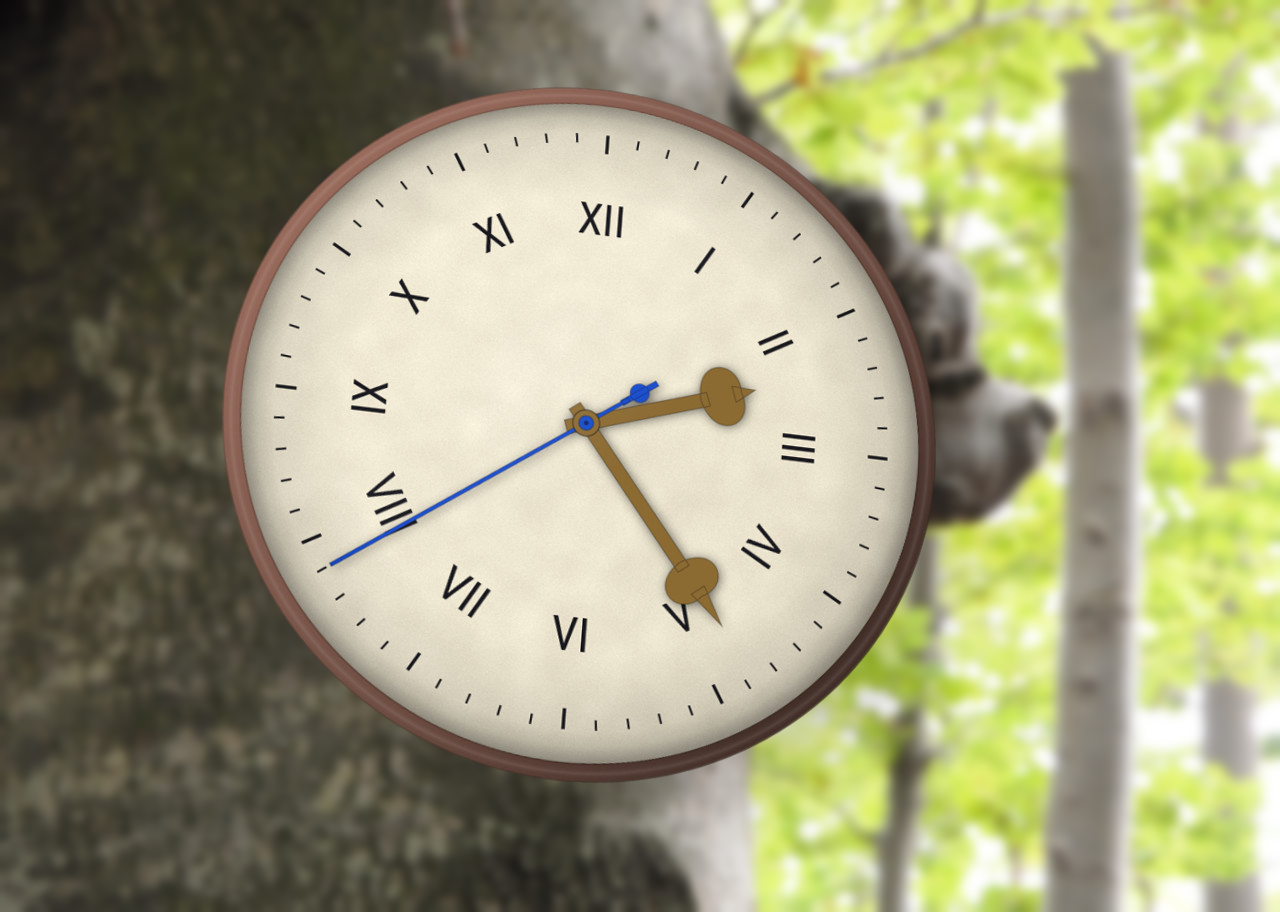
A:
2:23:39
